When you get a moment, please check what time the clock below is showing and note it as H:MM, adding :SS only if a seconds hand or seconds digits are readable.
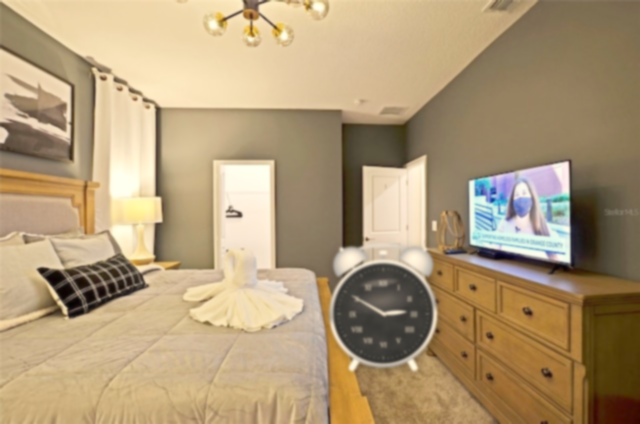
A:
2:50
